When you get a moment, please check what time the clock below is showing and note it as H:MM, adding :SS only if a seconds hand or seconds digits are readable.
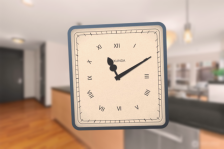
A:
11:10
